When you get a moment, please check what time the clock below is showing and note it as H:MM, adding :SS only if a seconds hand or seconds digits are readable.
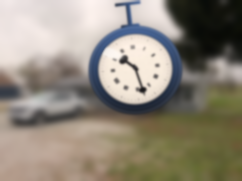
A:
10:28
